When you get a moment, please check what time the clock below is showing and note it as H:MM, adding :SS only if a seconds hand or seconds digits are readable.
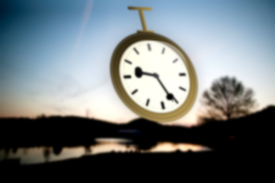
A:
9:26
